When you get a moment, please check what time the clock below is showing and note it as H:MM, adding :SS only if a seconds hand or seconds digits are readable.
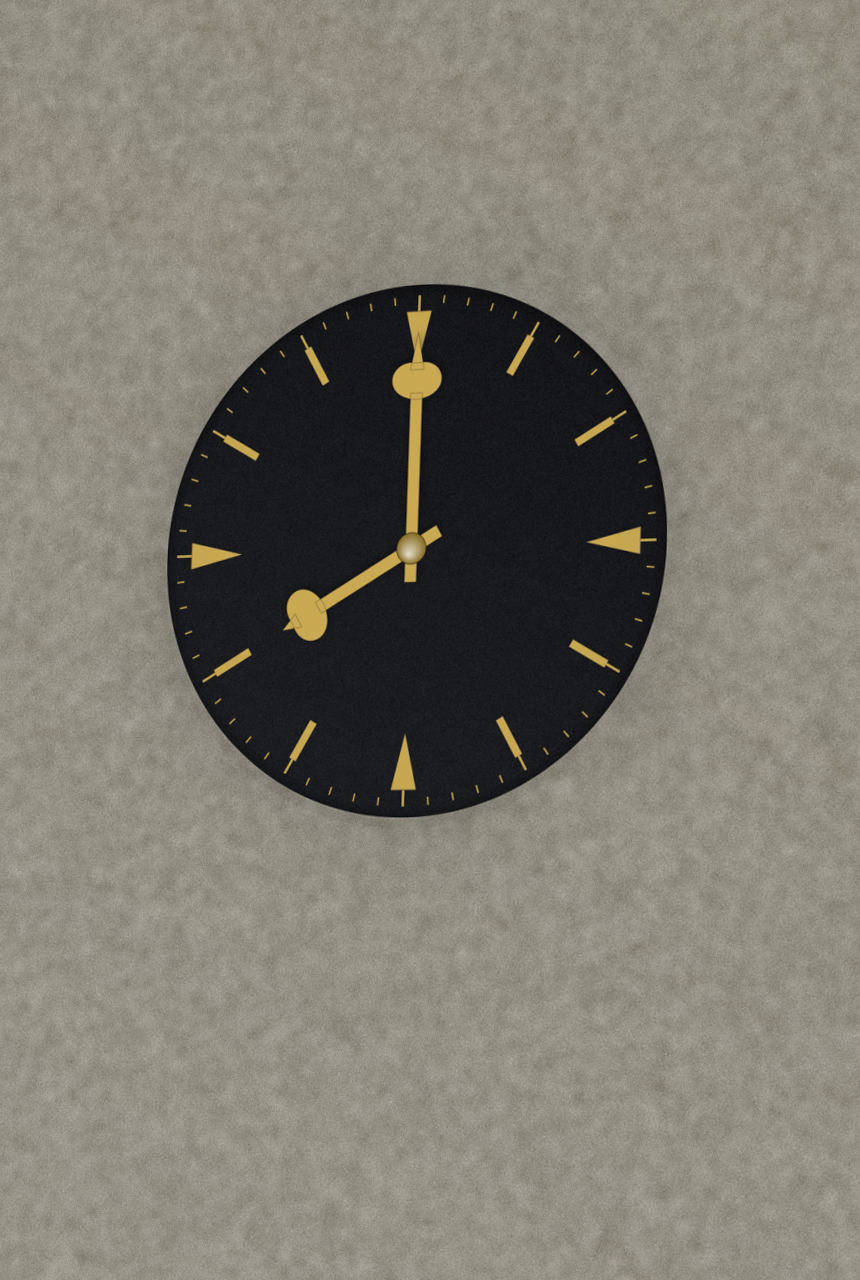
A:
8:00
